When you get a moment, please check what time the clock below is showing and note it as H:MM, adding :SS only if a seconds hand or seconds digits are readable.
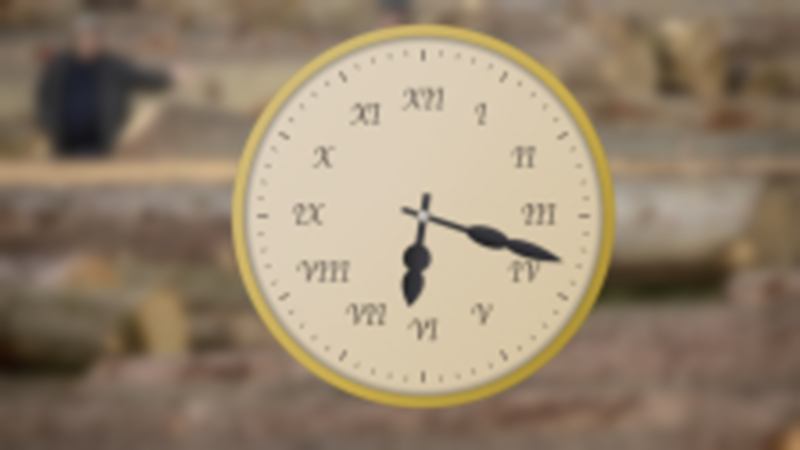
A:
6:18
